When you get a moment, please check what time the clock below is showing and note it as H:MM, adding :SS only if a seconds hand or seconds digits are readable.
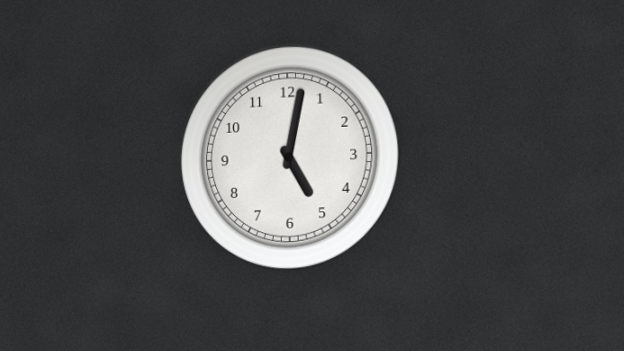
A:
5:02
